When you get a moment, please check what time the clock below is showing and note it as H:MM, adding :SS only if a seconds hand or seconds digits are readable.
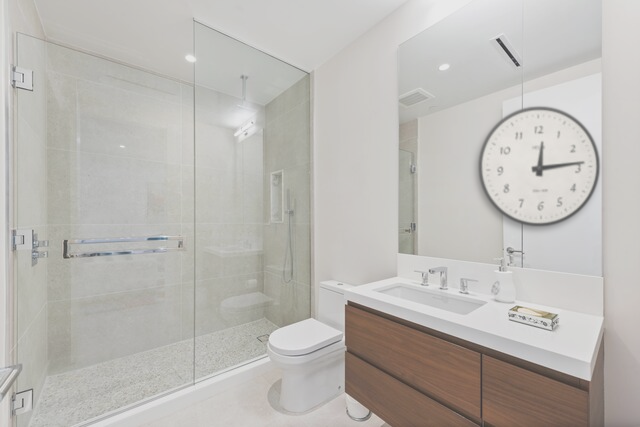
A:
12:14
